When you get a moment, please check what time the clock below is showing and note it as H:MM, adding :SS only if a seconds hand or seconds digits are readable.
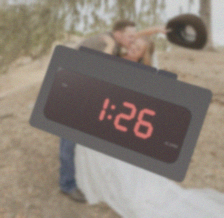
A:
1:26
